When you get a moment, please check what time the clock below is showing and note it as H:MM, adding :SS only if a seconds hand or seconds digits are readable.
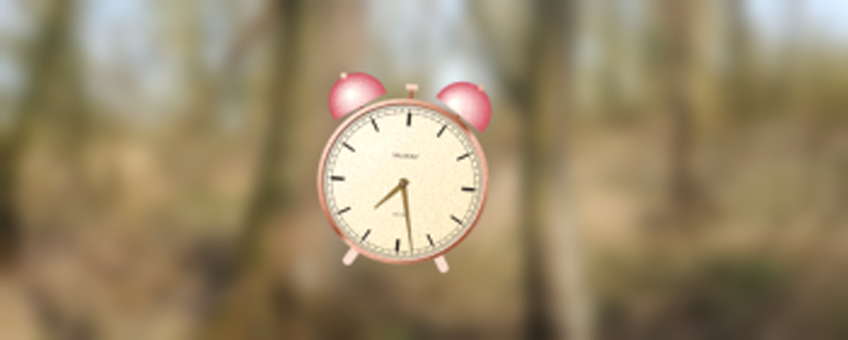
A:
7:28
